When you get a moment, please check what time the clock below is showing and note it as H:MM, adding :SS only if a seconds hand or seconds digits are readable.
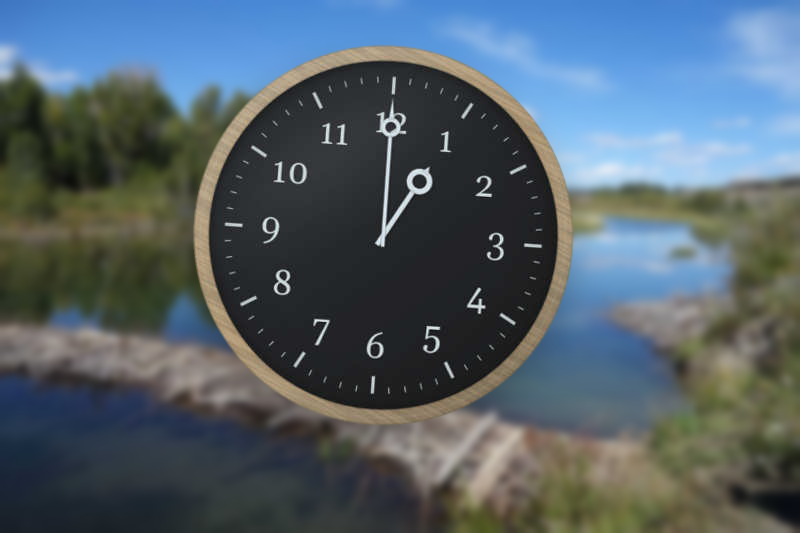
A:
1:00
